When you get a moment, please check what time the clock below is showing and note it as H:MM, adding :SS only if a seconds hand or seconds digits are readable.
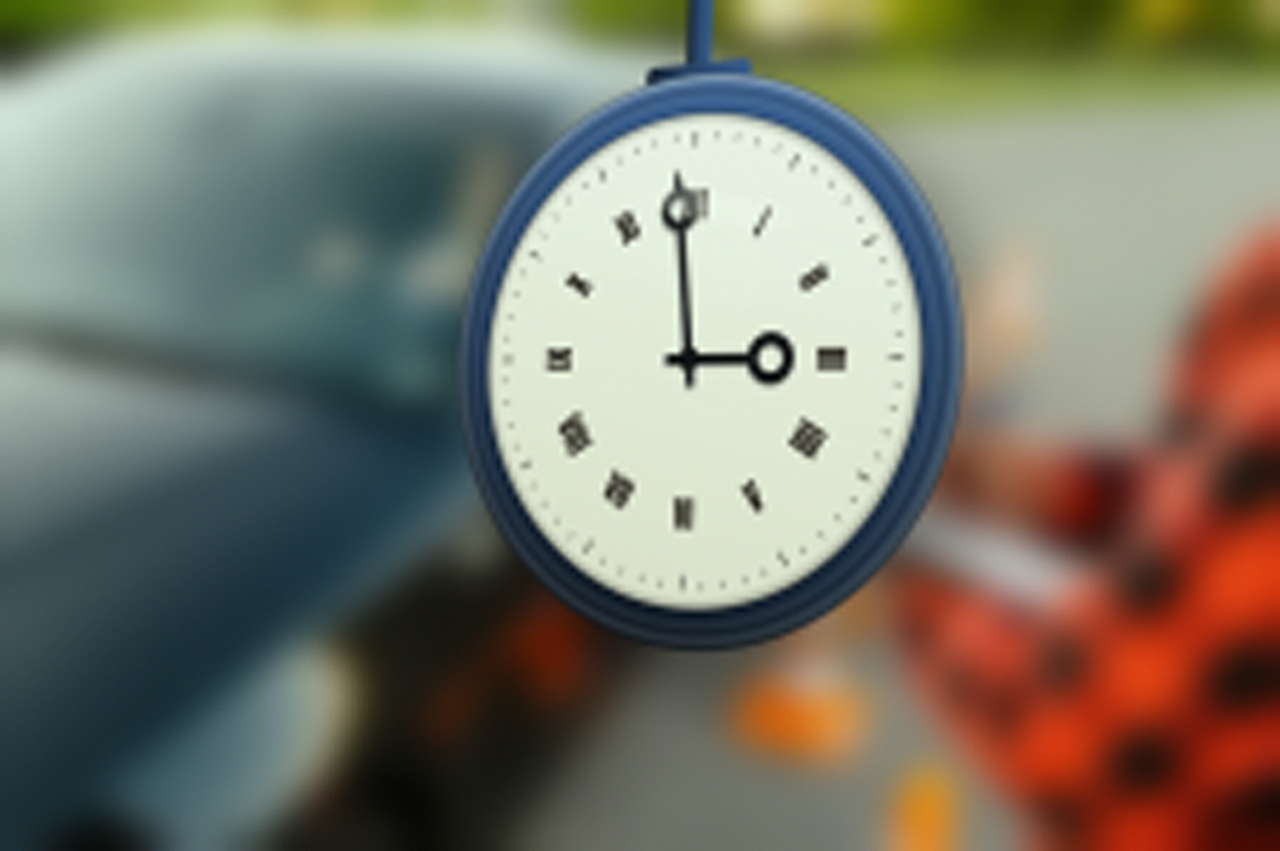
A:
2:59
